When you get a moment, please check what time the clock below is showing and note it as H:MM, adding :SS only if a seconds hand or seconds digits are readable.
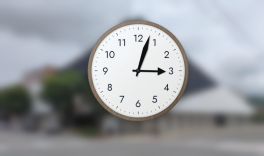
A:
3:03
